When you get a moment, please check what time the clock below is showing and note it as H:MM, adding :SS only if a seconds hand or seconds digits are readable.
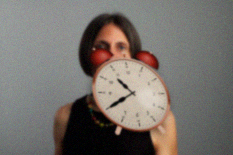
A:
10:40
